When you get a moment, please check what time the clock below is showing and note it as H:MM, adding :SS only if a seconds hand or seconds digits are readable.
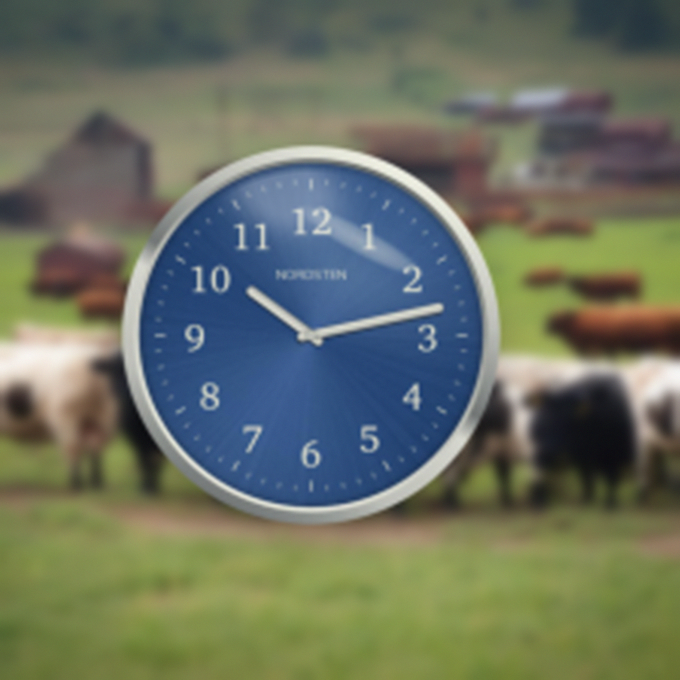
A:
10:13
